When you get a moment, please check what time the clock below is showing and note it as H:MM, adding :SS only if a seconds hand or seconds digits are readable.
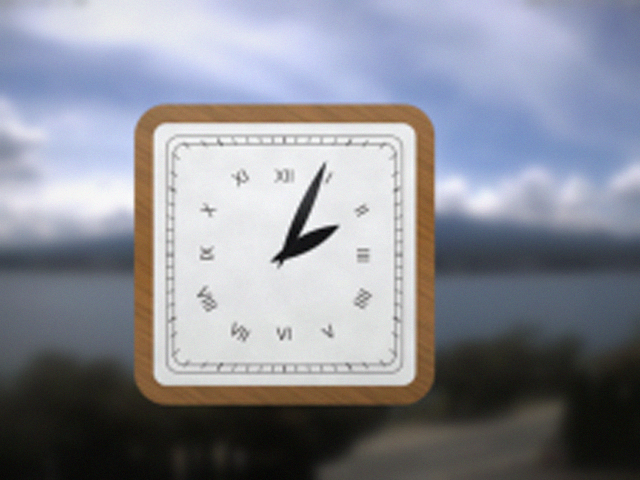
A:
2:04
